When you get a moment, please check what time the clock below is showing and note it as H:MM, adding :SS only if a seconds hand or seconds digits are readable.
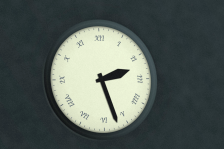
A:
2:27
